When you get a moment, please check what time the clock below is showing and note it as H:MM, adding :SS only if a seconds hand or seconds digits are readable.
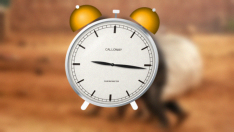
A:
9:16
